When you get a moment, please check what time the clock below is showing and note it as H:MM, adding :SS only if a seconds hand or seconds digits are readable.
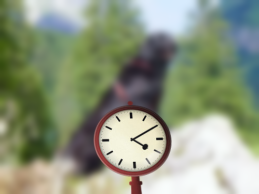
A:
4:10
